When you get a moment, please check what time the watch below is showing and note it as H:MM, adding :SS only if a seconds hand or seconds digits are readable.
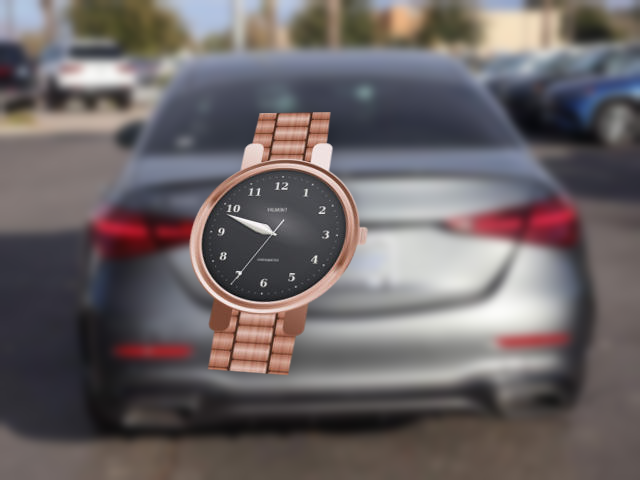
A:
9:48:35
